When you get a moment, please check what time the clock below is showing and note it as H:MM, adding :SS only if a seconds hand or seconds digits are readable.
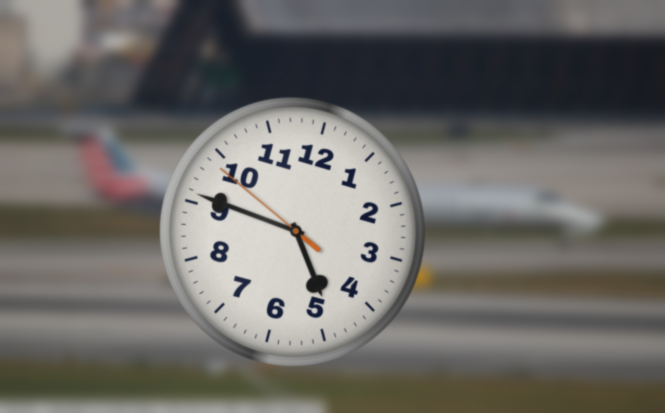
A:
4:45:49
